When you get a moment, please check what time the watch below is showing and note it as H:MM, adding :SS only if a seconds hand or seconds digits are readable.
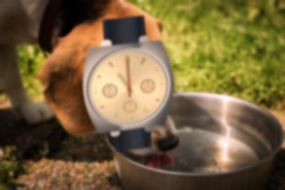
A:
11:00
